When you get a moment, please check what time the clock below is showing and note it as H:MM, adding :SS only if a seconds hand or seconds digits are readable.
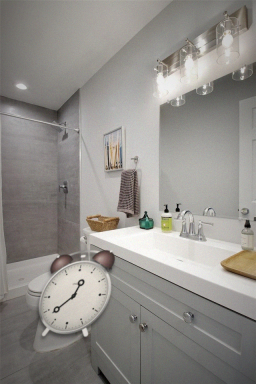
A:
12:38
